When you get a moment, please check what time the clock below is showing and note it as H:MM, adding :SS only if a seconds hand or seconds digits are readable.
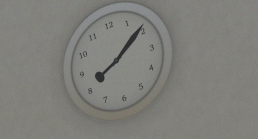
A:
8:09
